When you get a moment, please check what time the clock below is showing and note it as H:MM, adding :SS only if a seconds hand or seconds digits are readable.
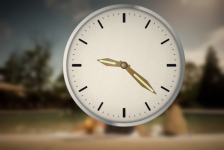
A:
9:22
